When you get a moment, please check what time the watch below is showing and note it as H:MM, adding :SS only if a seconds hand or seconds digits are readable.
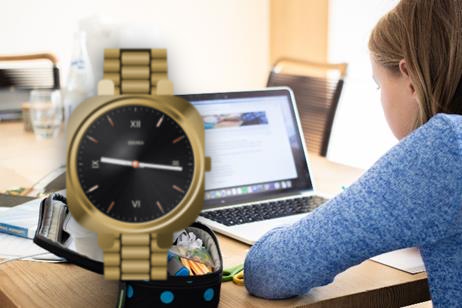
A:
9:16
